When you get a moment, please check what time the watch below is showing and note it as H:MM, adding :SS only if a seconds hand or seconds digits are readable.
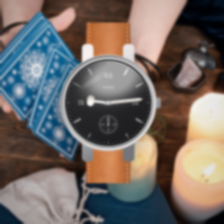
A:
9:14
